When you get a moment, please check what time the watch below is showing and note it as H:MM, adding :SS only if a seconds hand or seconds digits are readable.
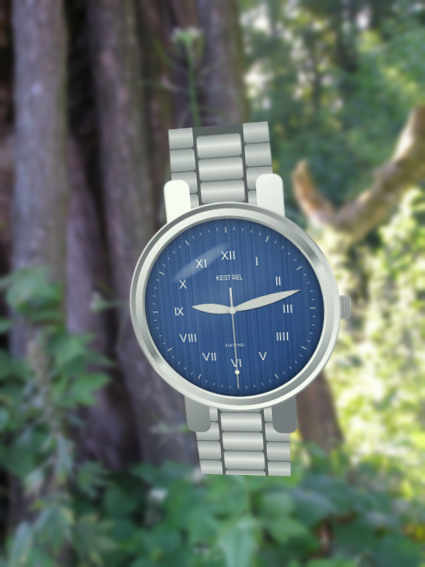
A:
9:12:30
